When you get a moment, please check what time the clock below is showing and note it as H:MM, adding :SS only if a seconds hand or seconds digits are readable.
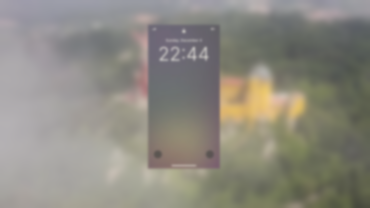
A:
22:44
